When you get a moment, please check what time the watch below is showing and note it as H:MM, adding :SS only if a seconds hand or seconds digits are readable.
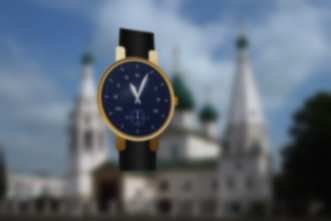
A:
11:04
